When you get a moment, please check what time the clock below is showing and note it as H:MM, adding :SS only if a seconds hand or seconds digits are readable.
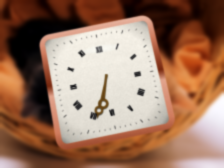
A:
6:34
